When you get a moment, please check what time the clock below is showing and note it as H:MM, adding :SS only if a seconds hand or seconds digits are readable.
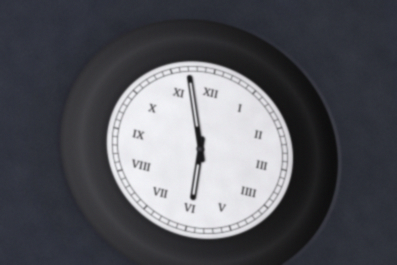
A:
5:57
